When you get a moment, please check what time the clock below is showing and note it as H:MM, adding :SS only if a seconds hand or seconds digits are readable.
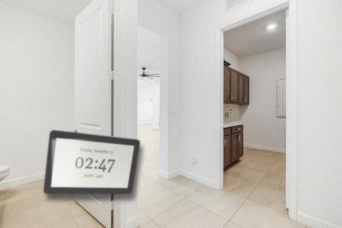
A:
2:47
